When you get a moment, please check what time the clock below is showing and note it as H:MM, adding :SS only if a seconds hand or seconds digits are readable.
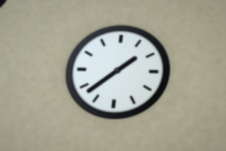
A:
1:38
